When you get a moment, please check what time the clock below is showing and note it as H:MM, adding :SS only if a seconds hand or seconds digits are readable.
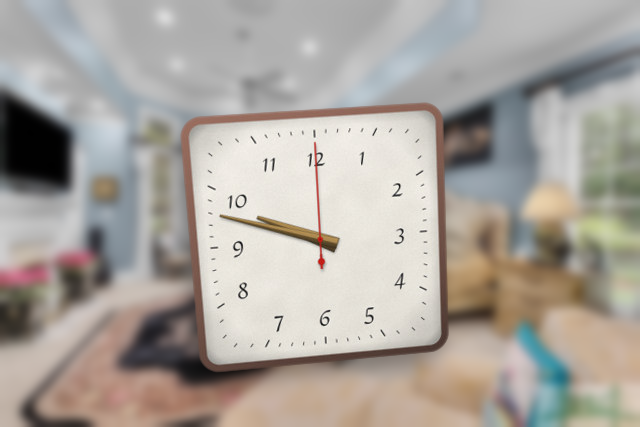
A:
9:48:00
